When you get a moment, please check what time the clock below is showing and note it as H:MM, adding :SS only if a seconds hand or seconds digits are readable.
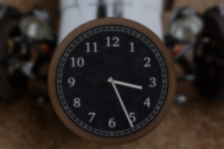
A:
3:26
